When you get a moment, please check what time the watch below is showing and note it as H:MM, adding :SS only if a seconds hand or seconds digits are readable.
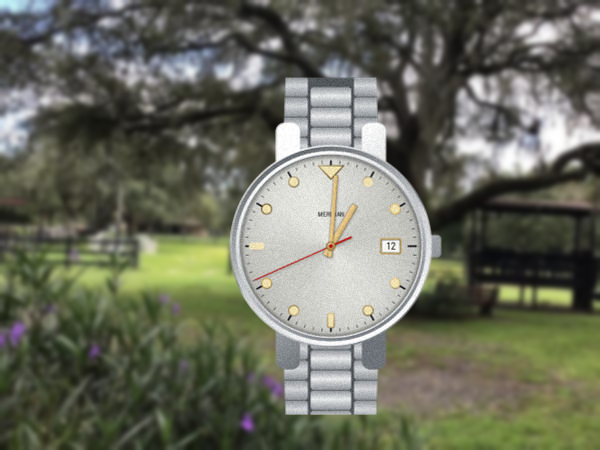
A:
1:00:41
